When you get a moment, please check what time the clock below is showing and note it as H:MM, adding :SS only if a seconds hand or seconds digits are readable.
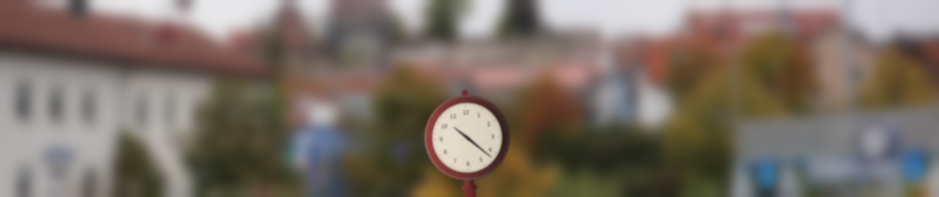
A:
10:22
